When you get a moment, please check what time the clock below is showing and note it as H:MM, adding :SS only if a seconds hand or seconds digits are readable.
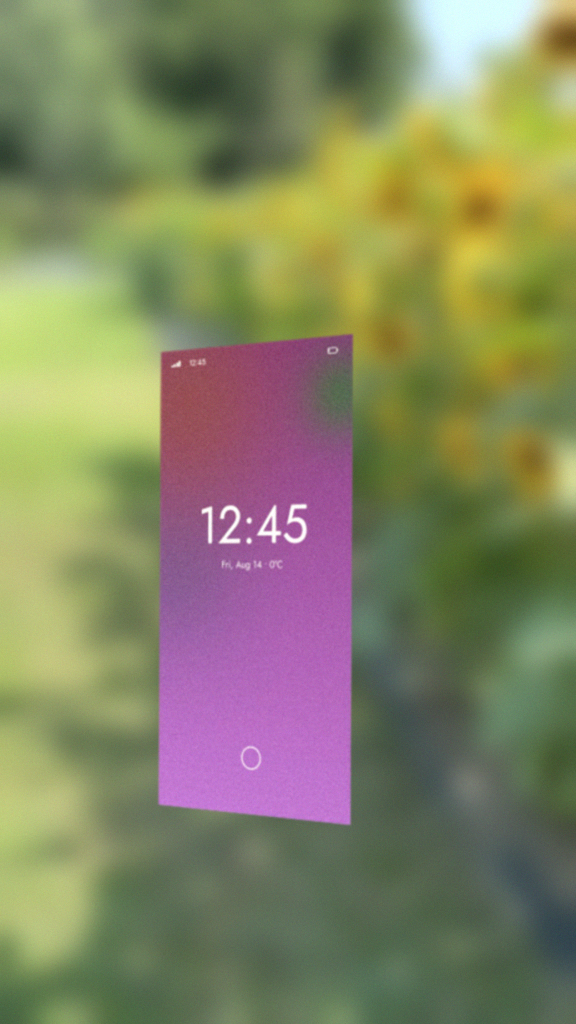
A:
12:45
